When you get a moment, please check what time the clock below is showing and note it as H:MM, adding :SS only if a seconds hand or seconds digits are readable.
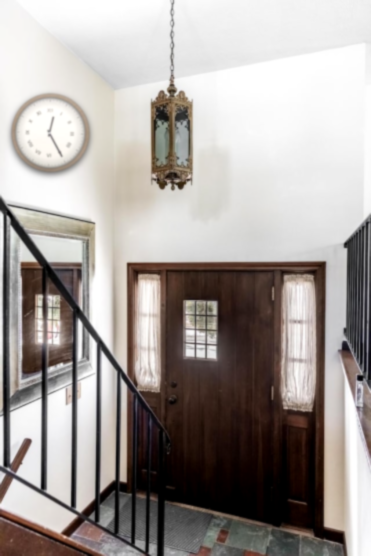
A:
12:25
